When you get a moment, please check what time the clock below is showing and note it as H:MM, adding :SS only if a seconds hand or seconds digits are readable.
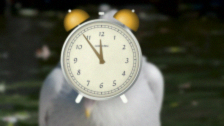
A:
11:54
